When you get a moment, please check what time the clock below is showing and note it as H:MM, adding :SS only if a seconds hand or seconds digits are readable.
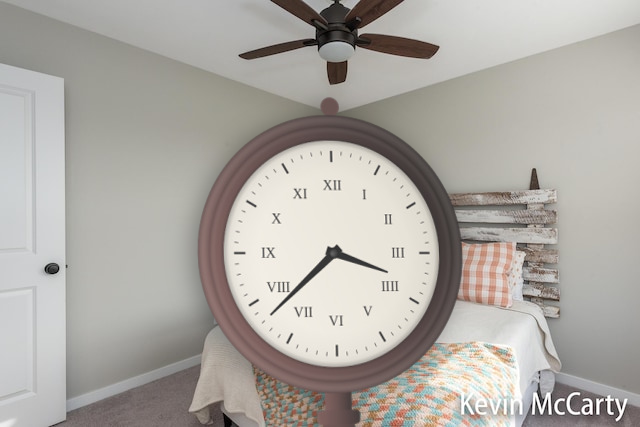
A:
3:38
